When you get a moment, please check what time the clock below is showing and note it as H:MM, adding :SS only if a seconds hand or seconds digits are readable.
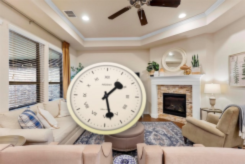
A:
1:28
